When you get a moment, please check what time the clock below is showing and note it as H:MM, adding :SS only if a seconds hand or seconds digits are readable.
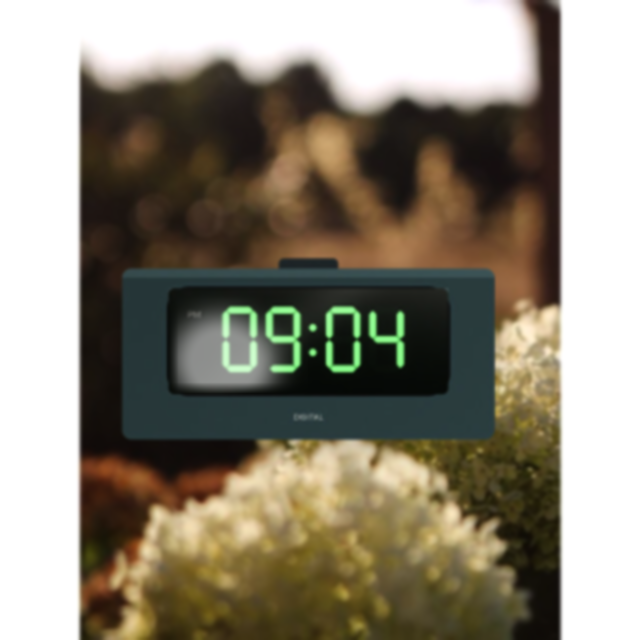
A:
9:04
